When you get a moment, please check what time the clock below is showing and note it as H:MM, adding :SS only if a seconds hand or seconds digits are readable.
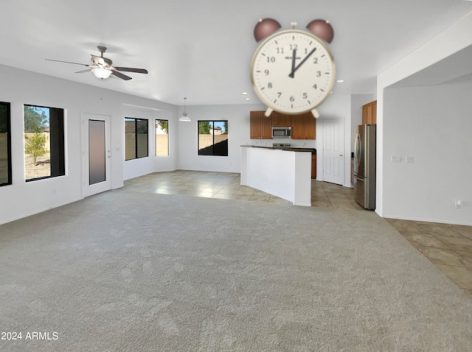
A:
12:07
